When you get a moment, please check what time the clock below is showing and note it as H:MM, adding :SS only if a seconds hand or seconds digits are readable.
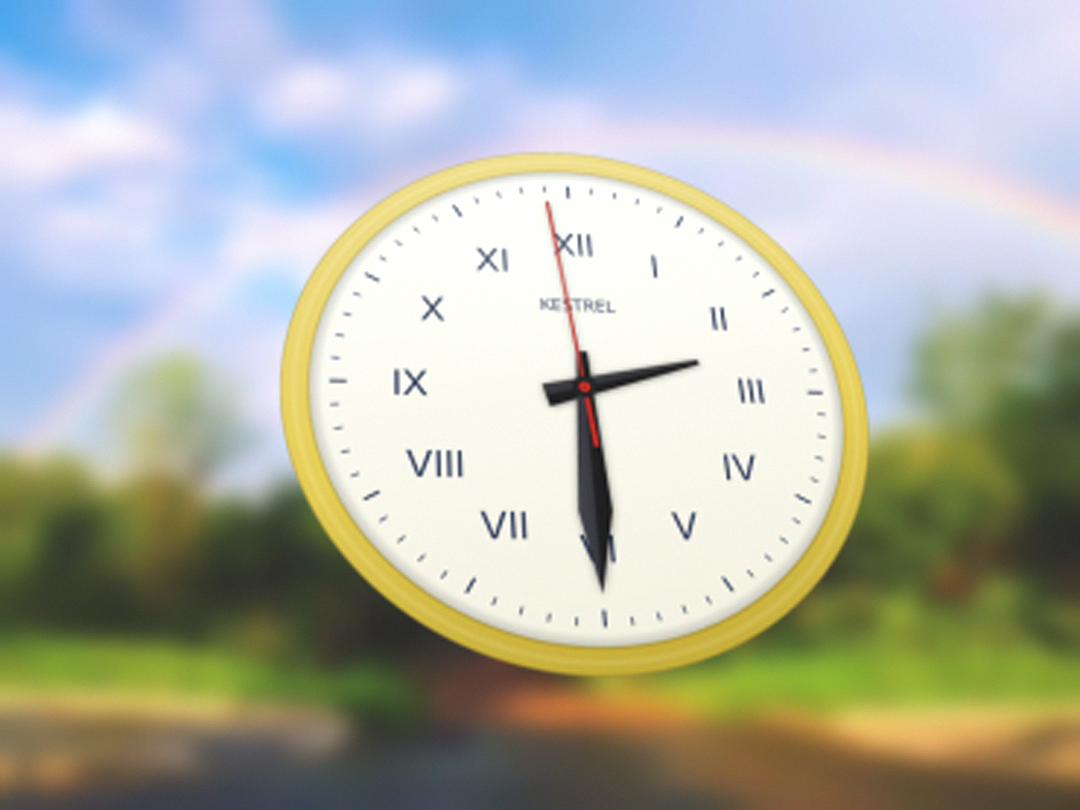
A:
2:29:59
